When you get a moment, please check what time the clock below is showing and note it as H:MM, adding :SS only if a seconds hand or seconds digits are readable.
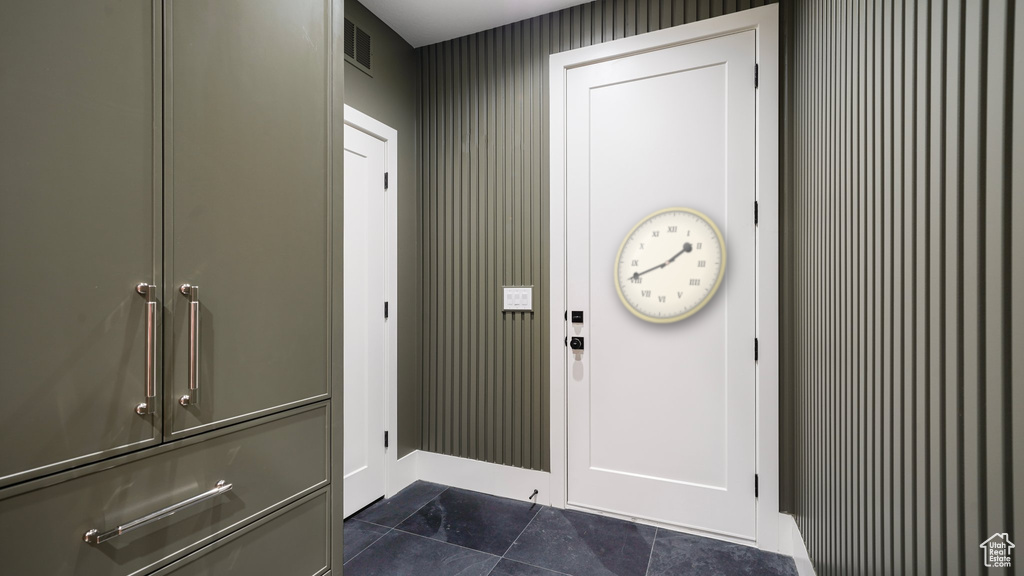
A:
1:41
